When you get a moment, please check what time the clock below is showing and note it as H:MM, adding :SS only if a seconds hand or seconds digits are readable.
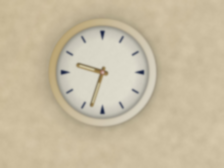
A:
9:33
